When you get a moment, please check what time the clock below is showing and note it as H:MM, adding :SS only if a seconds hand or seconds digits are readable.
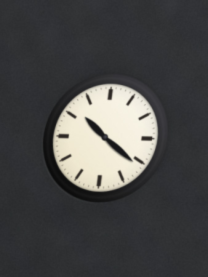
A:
10:21
